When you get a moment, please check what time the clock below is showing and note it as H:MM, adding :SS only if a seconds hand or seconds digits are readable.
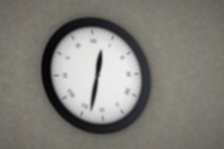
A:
12:33
